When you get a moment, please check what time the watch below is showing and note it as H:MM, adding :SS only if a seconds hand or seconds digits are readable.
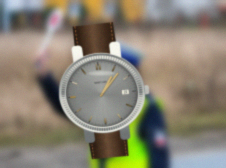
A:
1:07
